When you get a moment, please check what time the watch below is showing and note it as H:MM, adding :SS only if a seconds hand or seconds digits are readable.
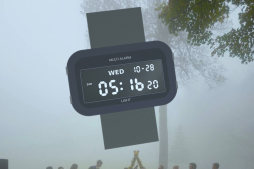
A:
5:16:20
